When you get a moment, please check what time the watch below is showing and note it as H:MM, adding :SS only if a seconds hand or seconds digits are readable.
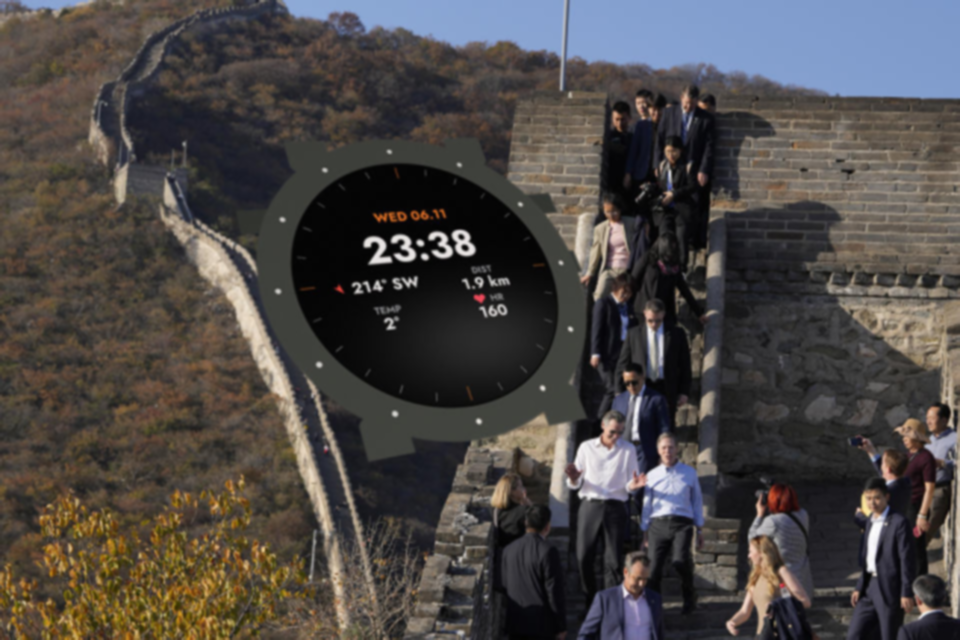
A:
23:38
